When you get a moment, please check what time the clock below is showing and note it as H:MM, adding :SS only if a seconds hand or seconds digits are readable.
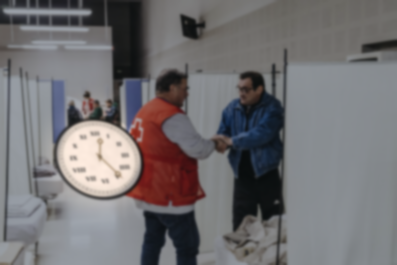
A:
12:24
